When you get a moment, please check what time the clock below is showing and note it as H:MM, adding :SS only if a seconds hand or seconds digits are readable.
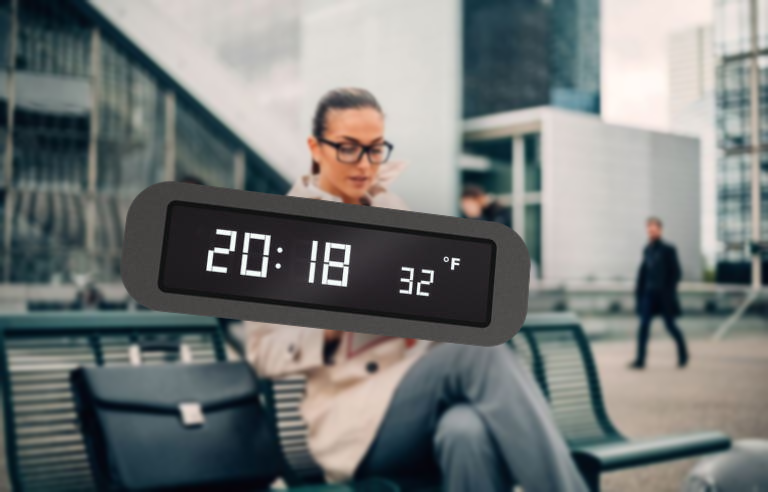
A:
20:18
